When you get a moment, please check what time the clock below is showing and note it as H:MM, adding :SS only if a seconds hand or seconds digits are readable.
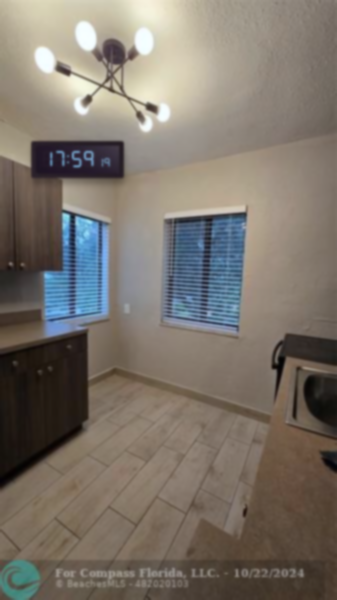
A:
17:59
